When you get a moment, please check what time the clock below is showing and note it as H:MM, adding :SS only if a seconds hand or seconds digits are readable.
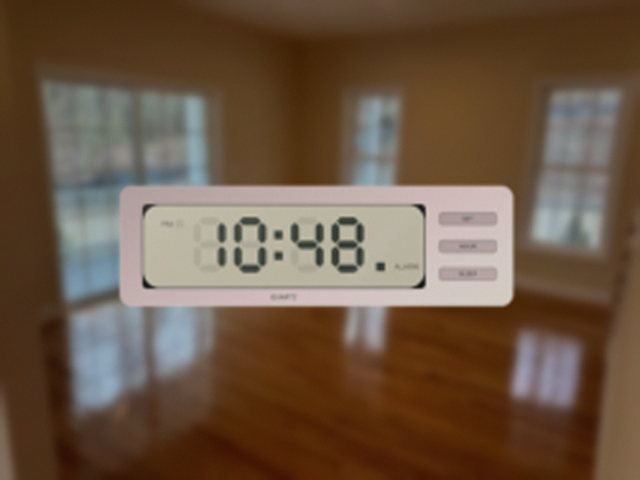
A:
10:48
